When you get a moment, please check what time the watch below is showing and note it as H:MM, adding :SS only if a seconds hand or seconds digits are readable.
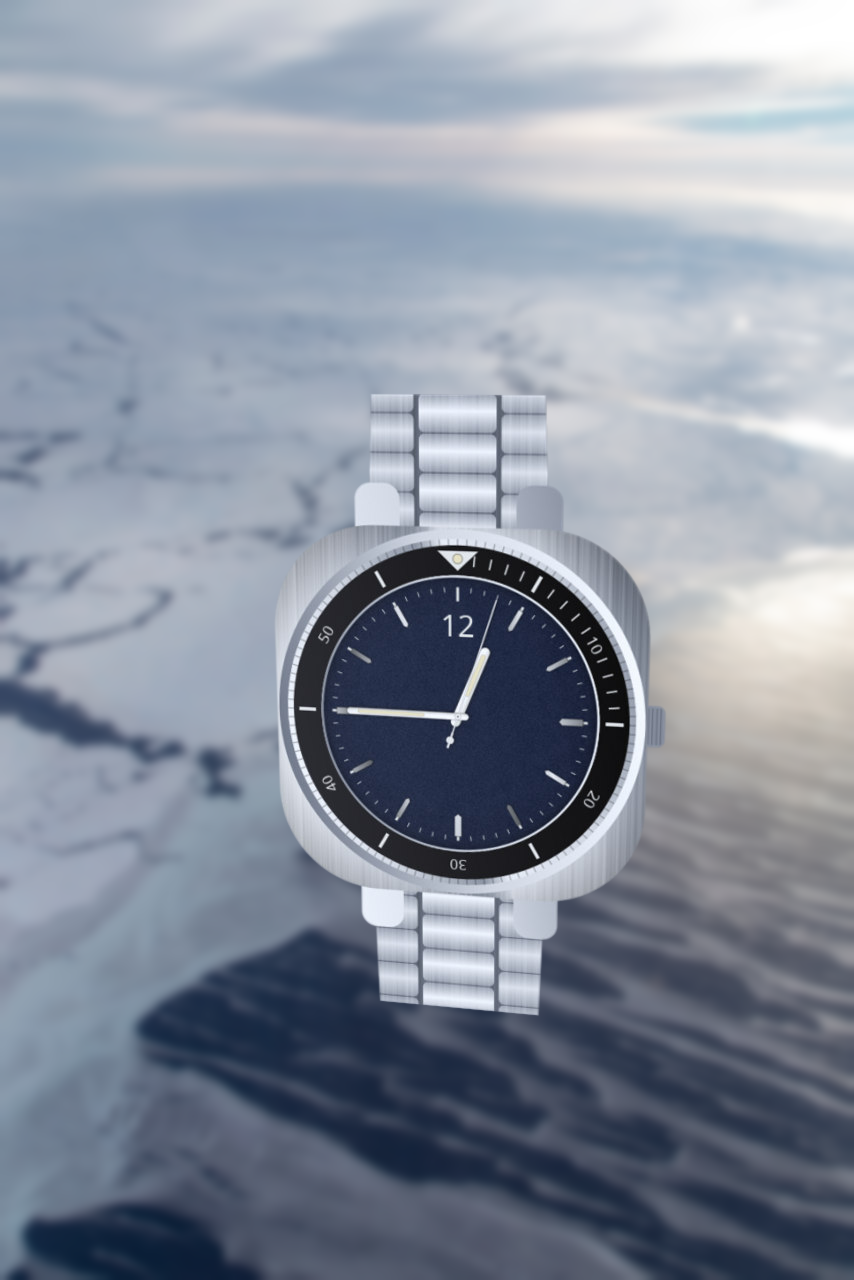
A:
12:45:03
